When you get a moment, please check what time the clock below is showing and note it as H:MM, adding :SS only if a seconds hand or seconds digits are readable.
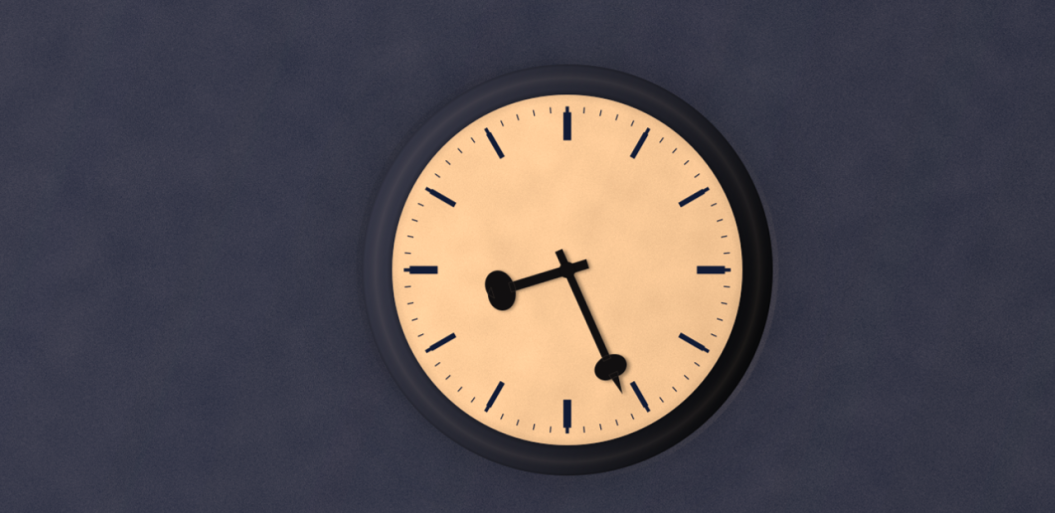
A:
8:26
